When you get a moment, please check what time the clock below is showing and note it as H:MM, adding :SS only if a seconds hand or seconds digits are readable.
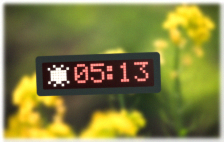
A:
5:13
